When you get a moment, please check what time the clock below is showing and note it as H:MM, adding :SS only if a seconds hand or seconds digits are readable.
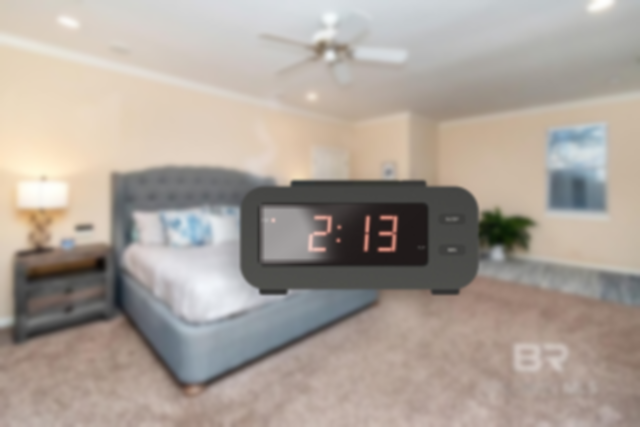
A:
2:13
